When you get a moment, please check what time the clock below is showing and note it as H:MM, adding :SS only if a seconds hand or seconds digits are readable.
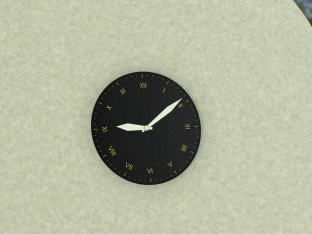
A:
9:09
